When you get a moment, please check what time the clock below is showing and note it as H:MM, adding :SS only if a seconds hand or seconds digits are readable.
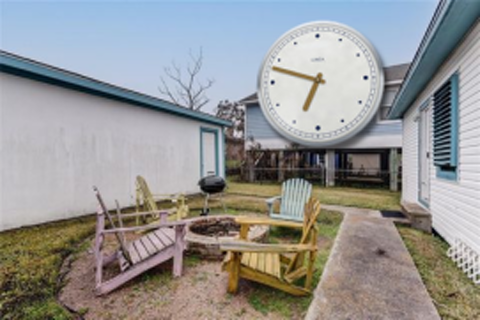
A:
6:48
